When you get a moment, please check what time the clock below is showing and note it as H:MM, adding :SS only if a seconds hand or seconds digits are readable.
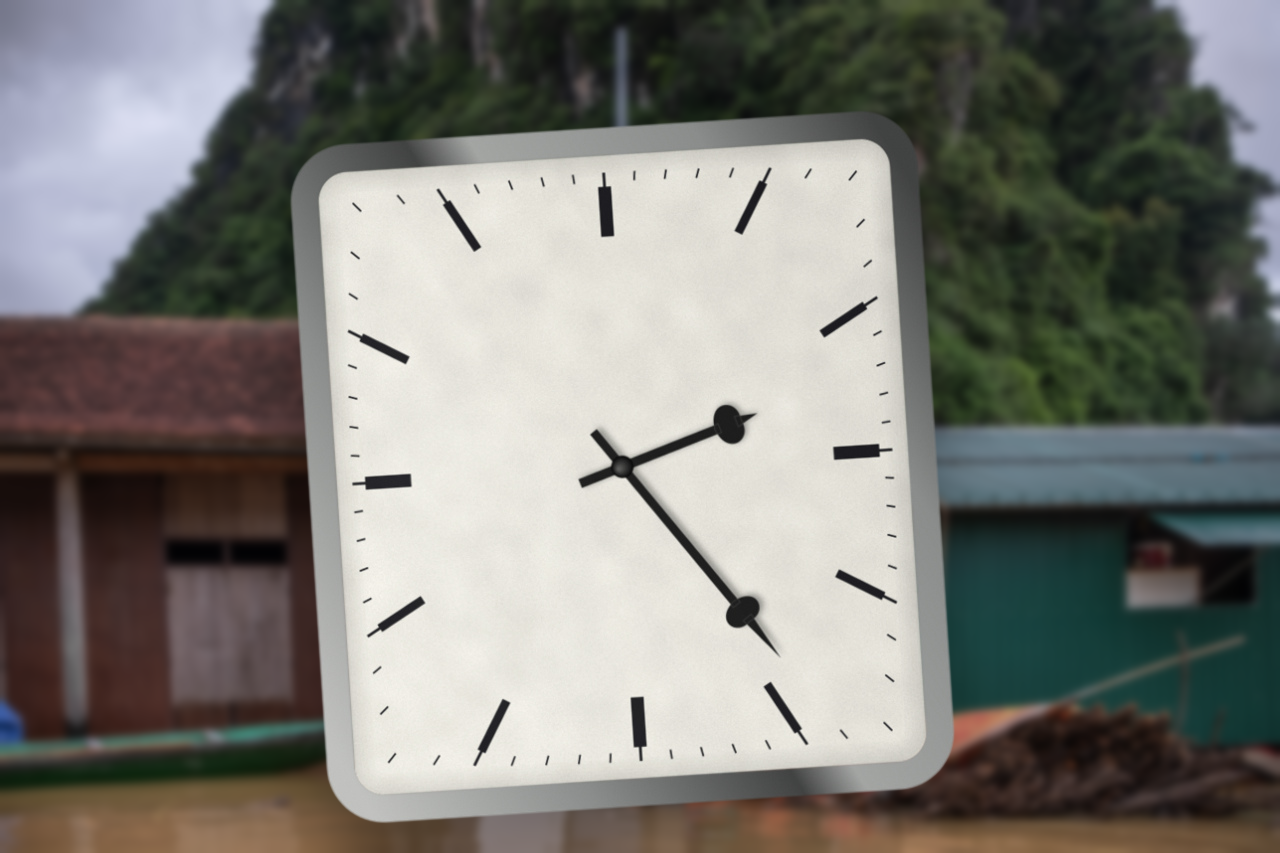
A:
2:24
